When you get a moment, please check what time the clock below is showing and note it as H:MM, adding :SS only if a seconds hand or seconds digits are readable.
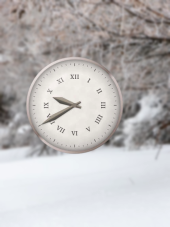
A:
9:40
